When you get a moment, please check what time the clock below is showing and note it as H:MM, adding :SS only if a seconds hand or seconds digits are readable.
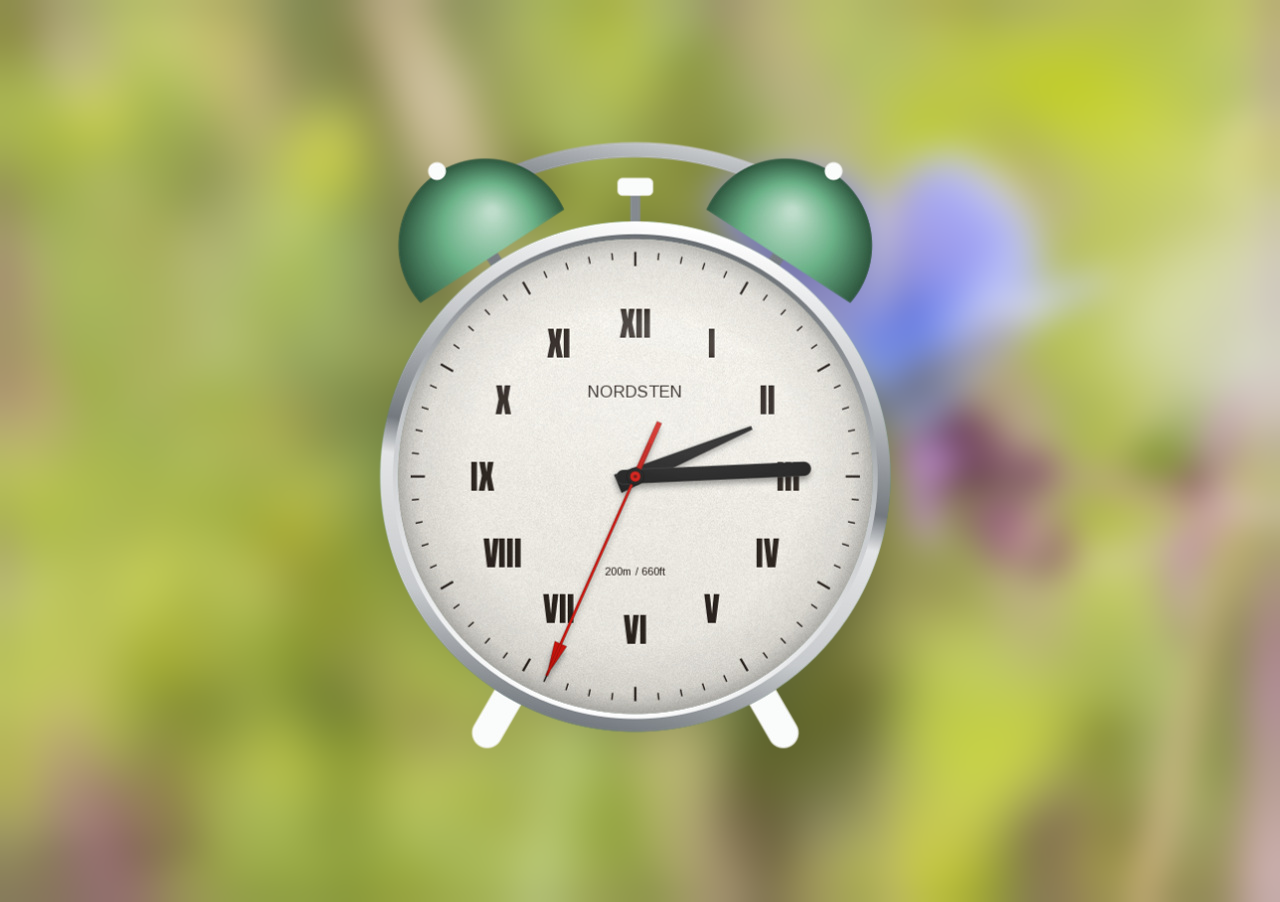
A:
2:14:34
